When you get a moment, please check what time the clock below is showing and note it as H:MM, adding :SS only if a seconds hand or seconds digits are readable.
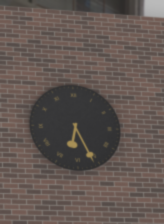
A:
6:26
